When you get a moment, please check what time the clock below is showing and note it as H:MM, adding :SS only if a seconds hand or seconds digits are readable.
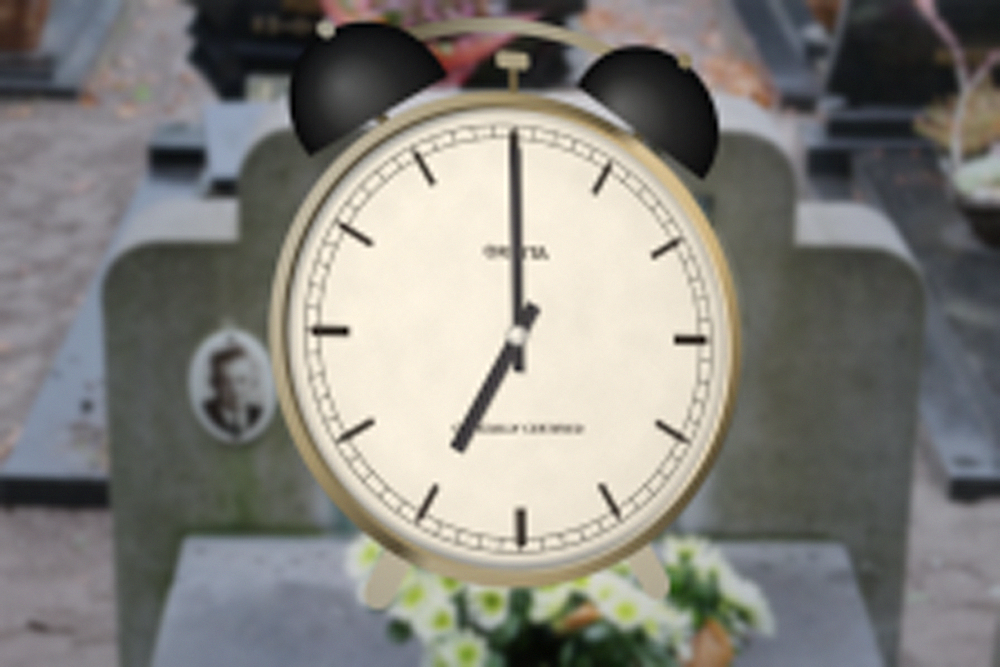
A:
7:00
